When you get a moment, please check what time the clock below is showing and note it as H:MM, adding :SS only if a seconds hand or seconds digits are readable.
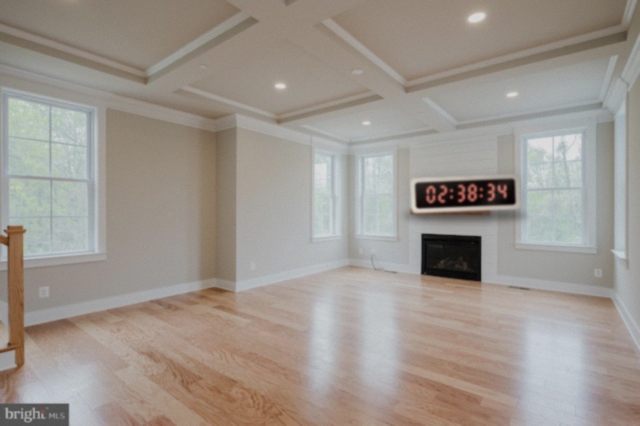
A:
2:38:34
